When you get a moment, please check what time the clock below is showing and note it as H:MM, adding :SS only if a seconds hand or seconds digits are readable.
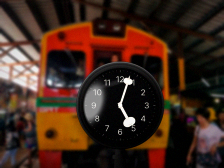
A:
5:03
